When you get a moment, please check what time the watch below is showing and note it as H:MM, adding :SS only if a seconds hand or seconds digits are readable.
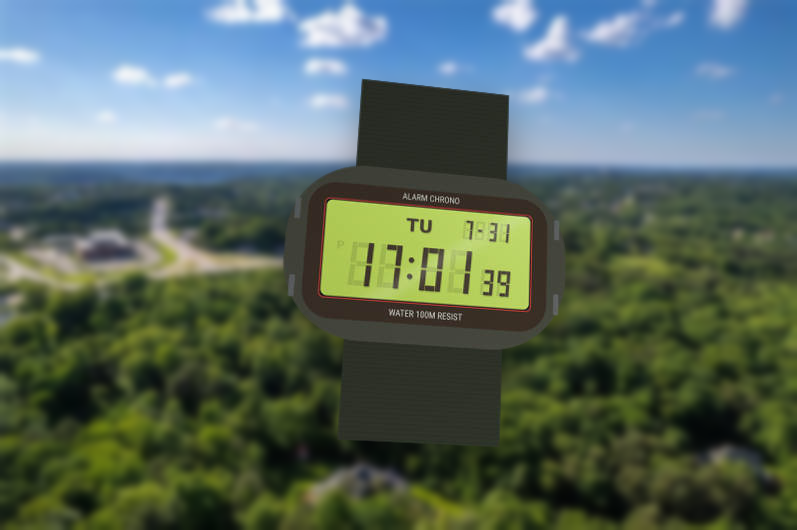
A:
17:01:39
